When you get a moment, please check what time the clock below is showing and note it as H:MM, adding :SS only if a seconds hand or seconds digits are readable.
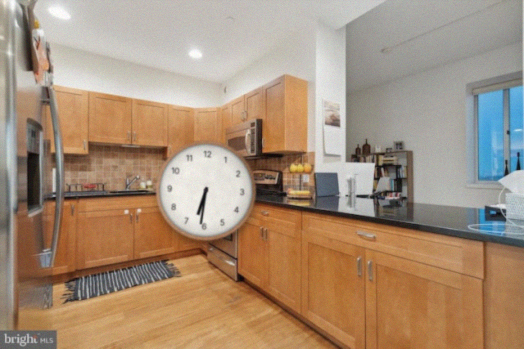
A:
6:31
